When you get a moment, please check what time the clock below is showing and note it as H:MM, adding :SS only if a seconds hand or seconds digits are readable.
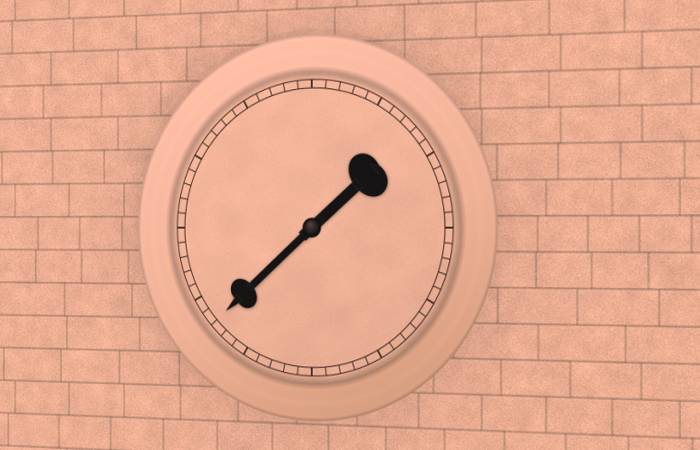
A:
1:38
